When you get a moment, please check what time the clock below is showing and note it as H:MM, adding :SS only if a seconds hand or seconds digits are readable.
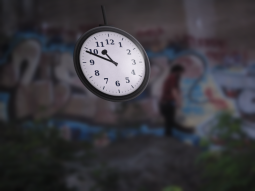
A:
10:49
